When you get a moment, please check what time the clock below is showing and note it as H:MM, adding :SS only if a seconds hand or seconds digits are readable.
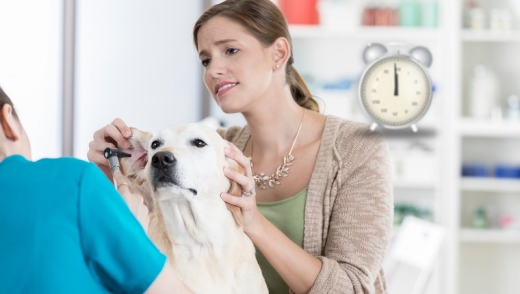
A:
11:59
